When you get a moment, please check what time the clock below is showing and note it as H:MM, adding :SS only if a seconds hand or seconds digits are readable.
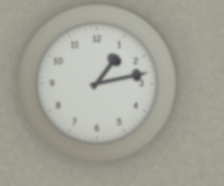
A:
1:13
